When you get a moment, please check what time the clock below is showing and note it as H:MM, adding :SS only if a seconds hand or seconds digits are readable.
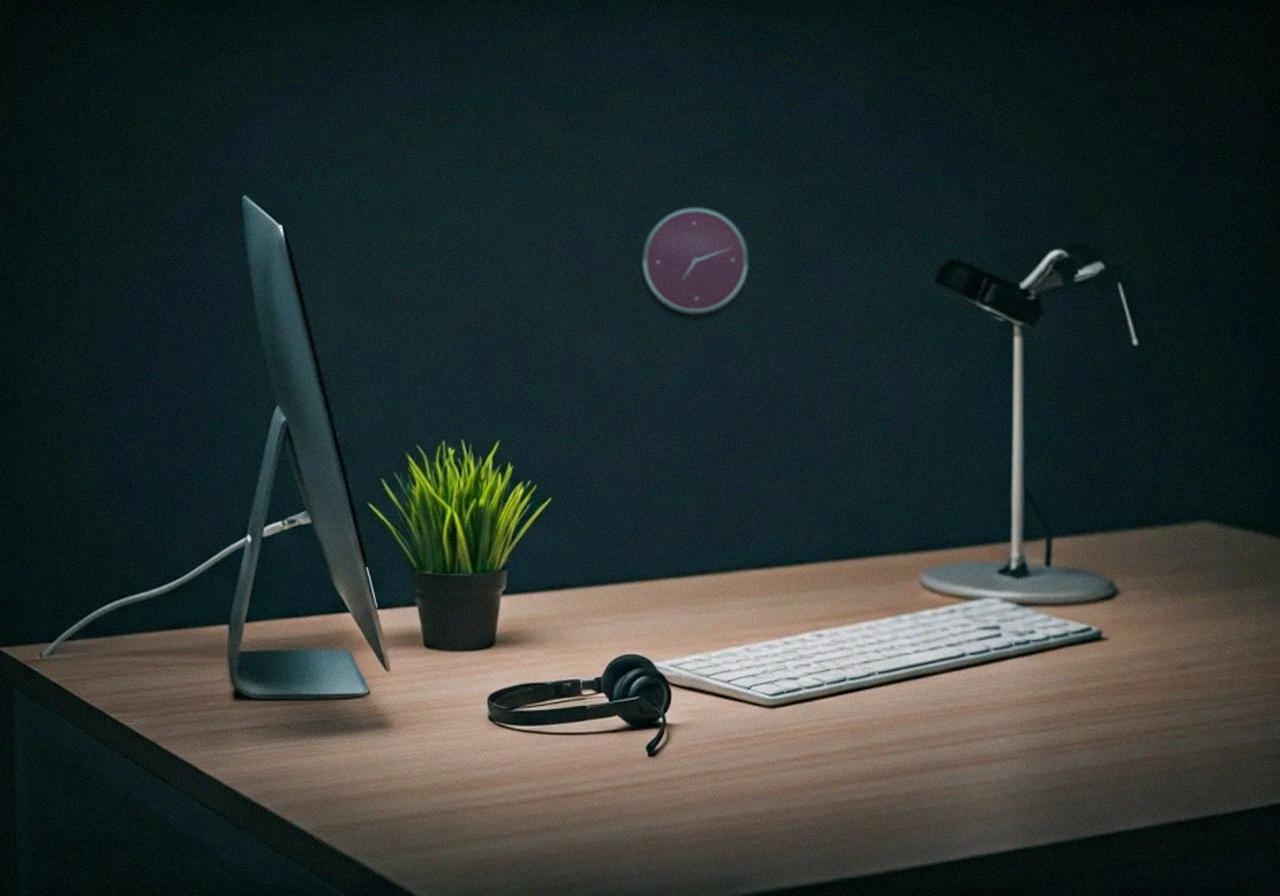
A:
7:12
